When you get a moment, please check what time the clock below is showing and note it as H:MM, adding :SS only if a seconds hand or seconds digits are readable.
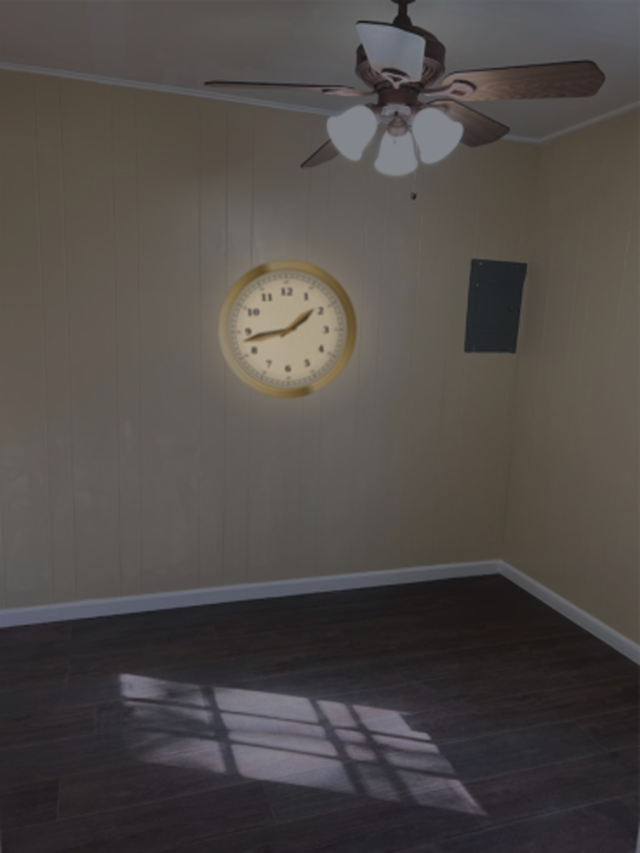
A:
1:43
